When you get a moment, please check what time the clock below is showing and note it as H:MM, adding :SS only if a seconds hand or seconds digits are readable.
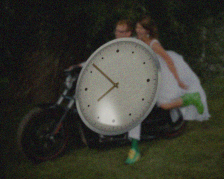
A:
7:52
